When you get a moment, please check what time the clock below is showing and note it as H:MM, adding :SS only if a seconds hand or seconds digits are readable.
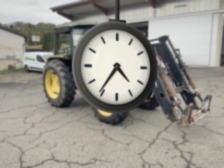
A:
4:36
